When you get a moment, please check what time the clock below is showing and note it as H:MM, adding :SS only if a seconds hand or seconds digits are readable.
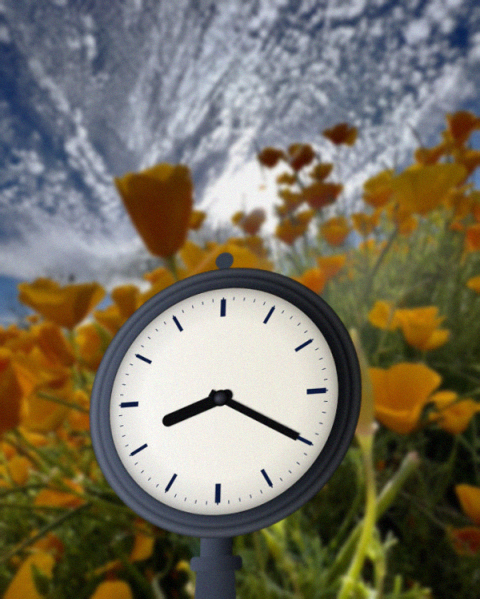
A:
8:20
